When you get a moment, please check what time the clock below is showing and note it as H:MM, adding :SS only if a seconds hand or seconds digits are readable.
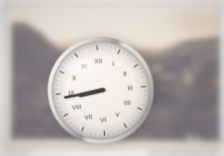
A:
8:44
